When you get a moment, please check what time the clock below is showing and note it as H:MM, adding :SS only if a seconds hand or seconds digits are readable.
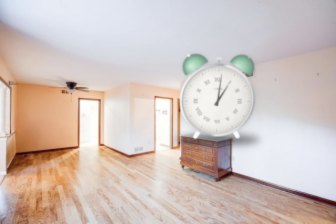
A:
1:01
